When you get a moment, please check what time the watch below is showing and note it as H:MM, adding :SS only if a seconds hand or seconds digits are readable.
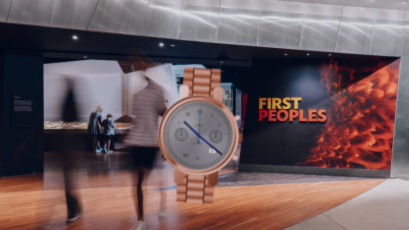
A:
10:21
